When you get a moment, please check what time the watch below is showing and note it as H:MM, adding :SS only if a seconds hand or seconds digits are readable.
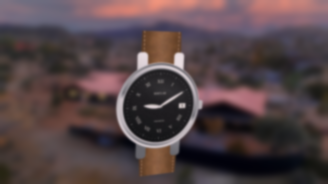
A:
9:10
